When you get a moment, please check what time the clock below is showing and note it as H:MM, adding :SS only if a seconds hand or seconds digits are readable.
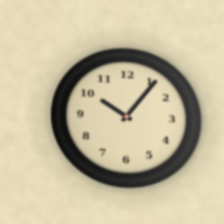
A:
10:06
